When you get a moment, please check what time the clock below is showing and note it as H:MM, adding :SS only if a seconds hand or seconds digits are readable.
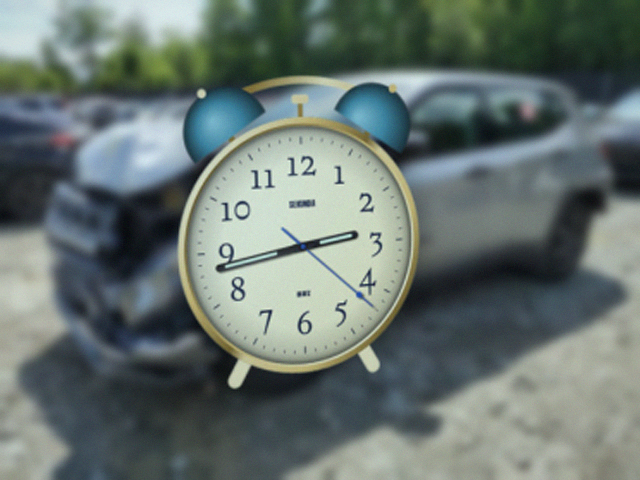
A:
2:43:22
